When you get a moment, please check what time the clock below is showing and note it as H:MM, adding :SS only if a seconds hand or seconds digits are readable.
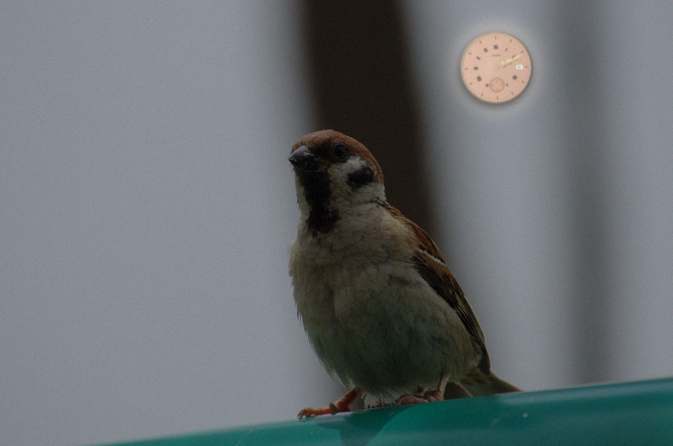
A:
2:11
